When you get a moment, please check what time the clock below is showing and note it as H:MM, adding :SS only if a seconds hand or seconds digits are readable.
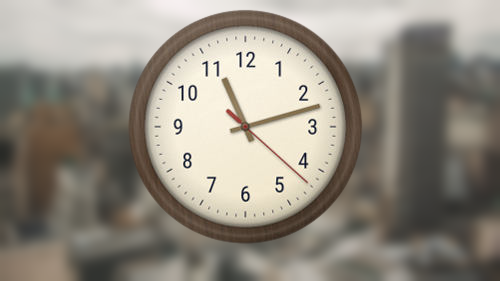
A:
11:12:22
